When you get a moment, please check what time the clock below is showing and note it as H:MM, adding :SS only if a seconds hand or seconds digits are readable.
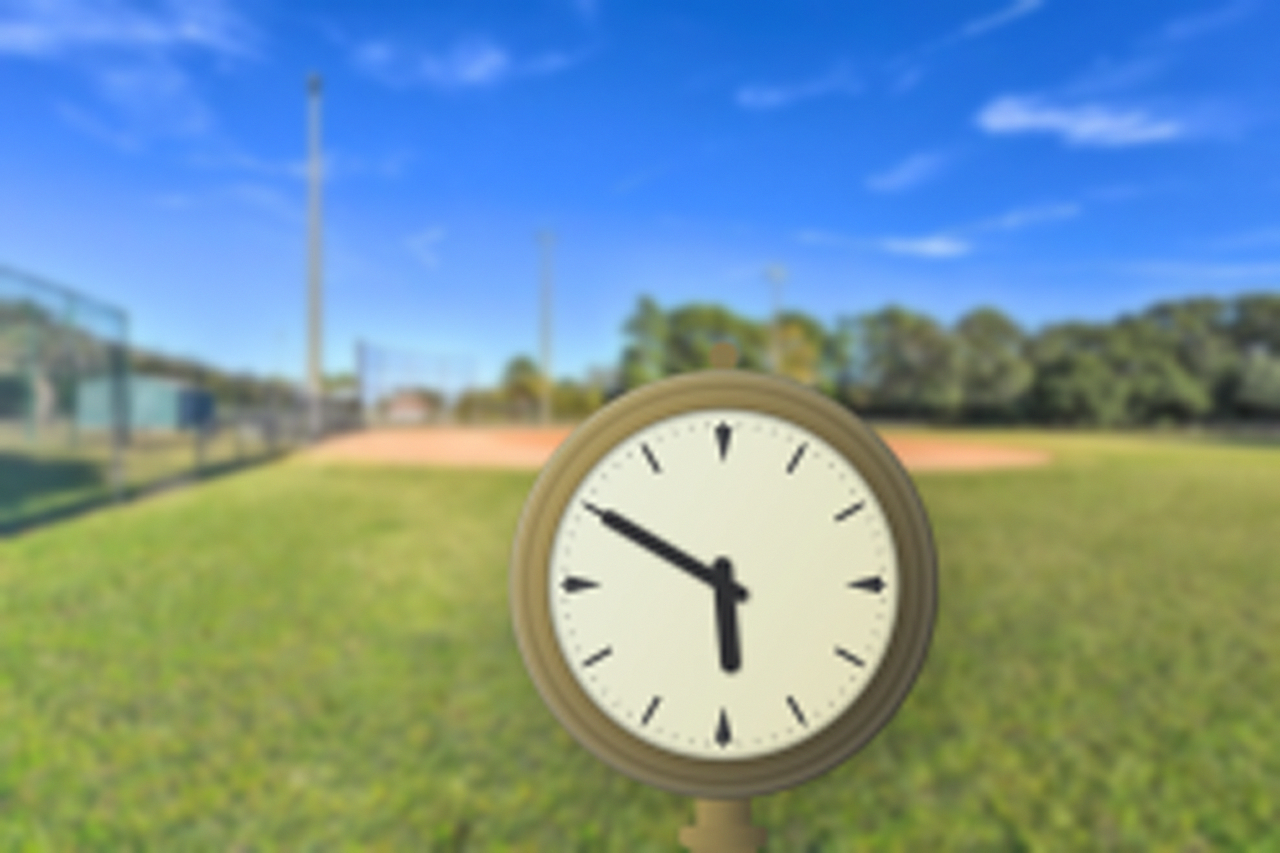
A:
5:50
